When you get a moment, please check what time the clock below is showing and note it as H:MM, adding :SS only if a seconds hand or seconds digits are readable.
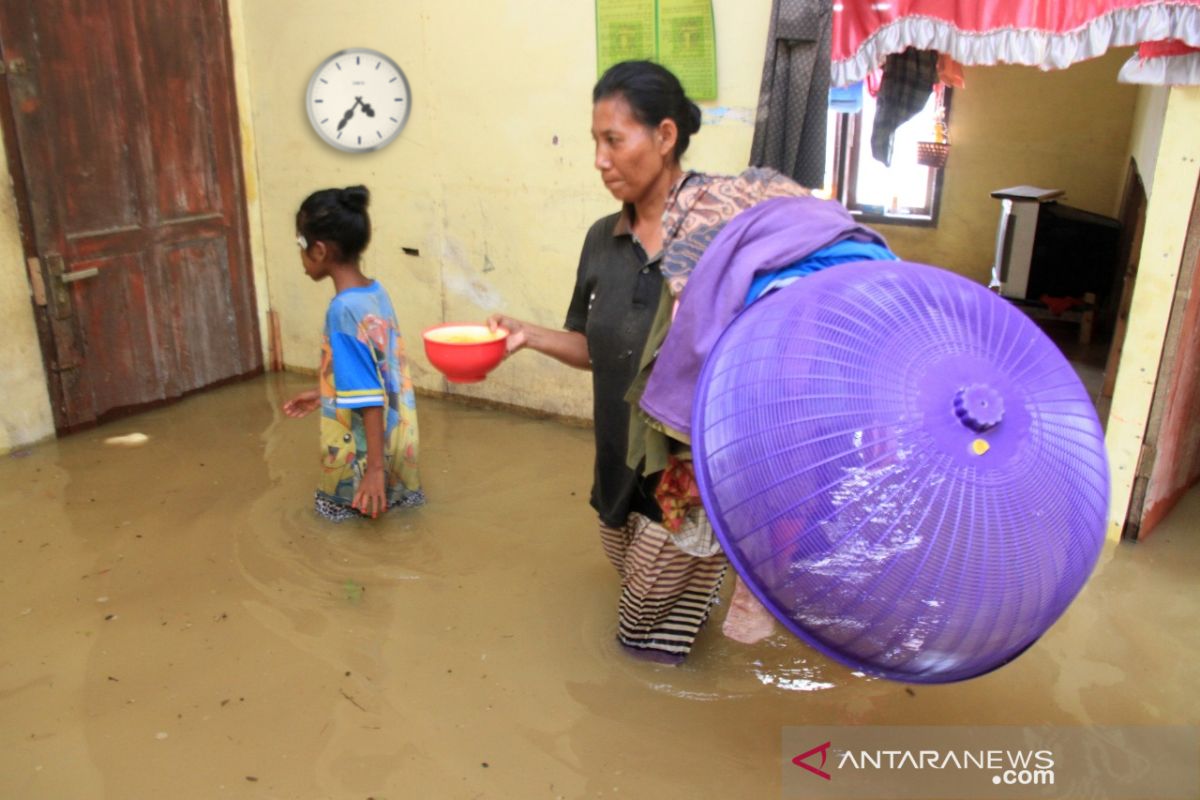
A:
4:36
